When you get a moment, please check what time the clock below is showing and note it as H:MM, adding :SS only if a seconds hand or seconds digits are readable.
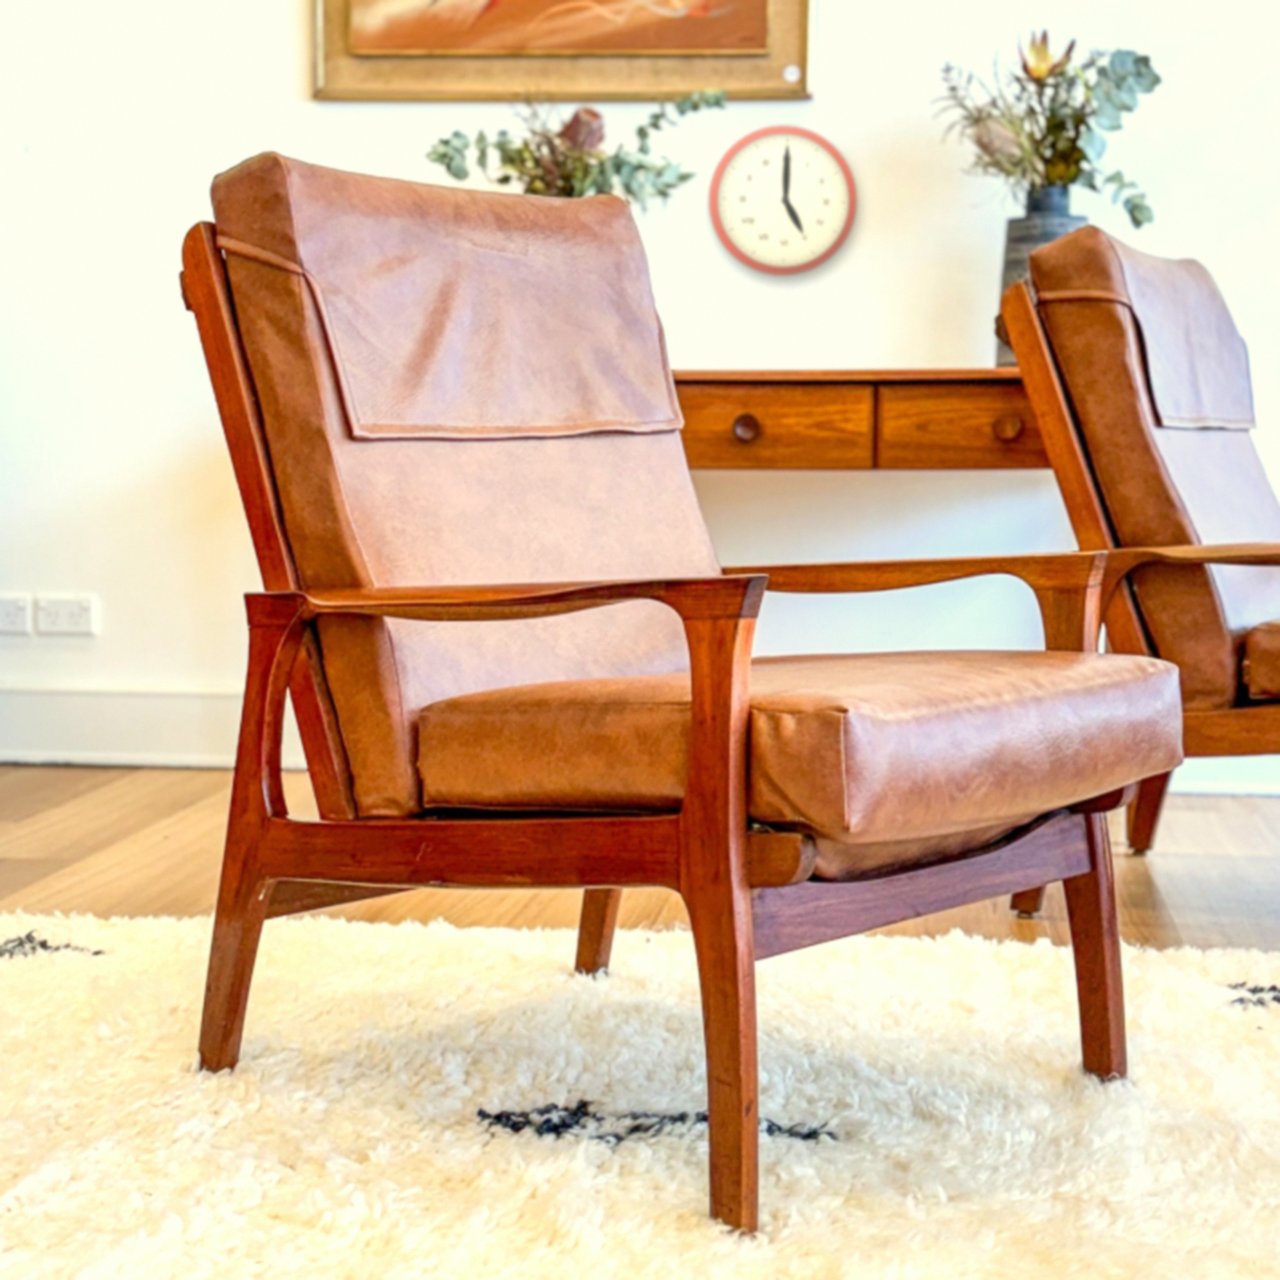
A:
5:00
